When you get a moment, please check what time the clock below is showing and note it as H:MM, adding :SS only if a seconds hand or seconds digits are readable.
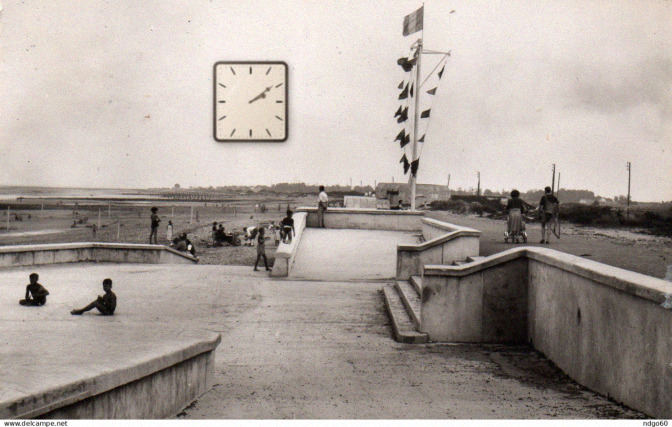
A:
2:09
